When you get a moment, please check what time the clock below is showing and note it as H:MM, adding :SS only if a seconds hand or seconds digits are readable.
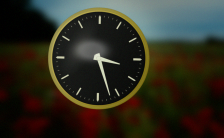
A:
3:27
